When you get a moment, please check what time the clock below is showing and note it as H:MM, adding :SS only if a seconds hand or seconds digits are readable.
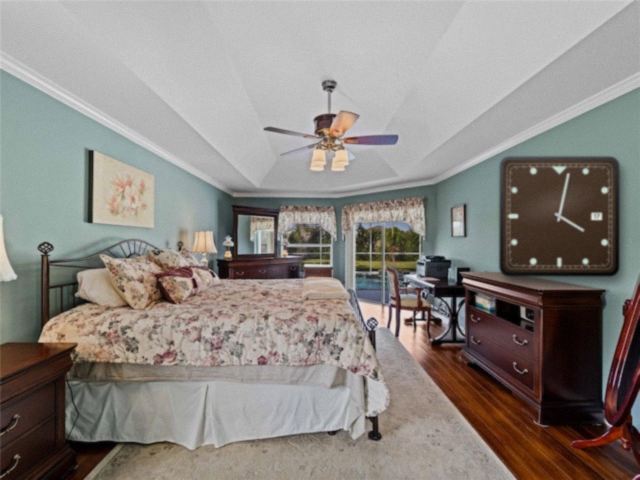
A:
4:02
